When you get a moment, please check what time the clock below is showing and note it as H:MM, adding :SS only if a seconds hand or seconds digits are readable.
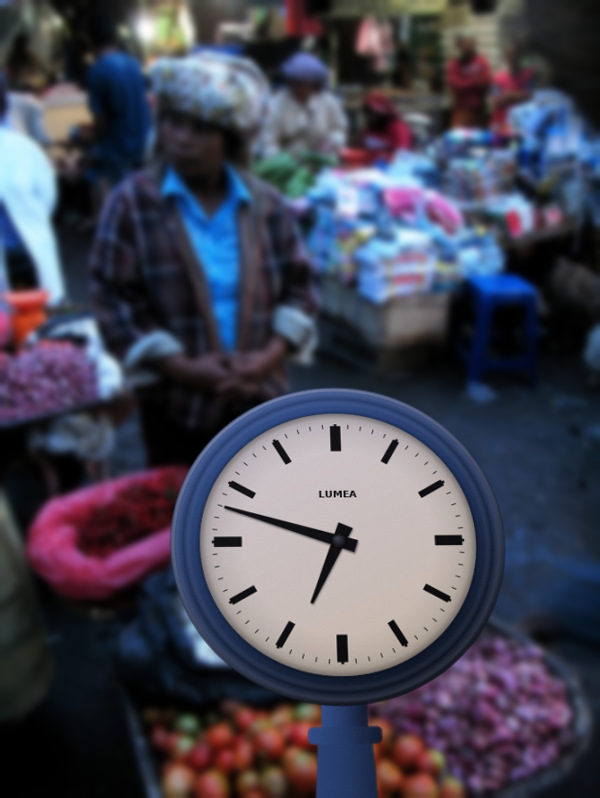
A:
6:48
